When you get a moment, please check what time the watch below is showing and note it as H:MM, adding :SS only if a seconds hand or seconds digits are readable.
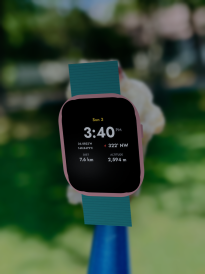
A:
3:40
